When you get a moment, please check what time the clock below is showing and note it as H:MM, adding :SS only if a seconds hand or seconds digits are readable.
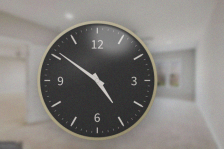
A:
4:51
